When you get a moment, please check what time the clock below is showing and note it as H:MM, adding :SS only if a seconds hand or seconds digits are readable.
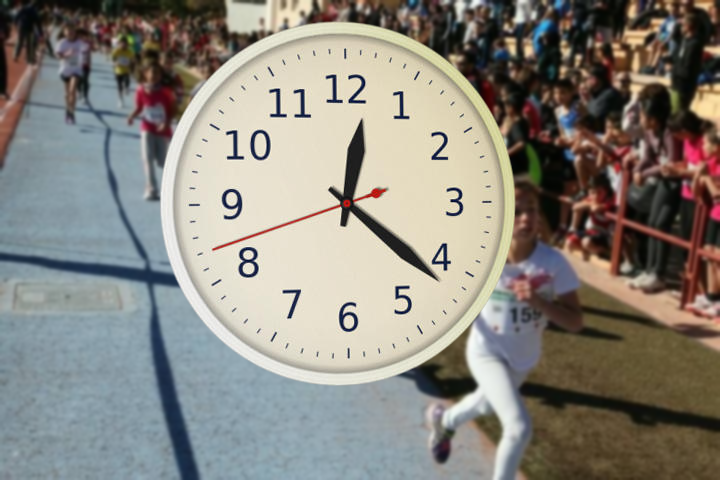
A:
12:21:42
